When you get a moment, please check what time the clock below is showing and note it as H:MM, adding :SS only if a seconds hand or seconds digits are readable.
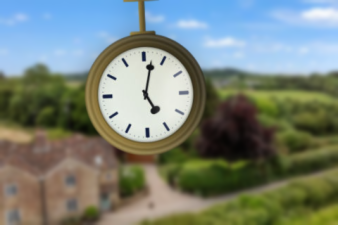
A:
5:02
